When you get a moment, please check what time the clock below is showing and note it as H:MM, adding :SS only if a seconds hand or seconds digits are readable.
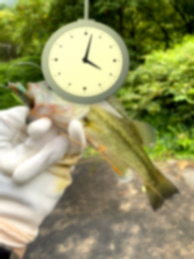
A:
4:02
